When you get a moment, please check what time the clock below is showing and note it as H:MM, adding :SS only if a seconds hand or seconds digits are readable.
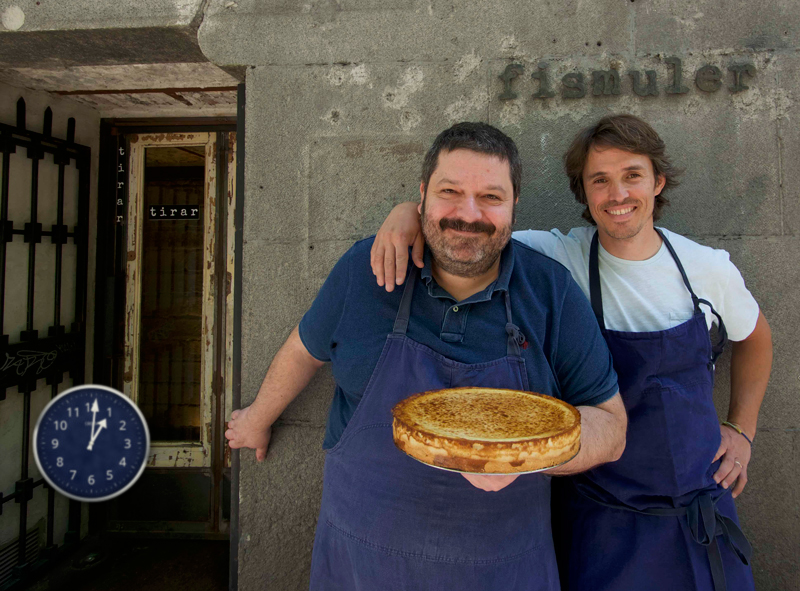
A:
1:01
